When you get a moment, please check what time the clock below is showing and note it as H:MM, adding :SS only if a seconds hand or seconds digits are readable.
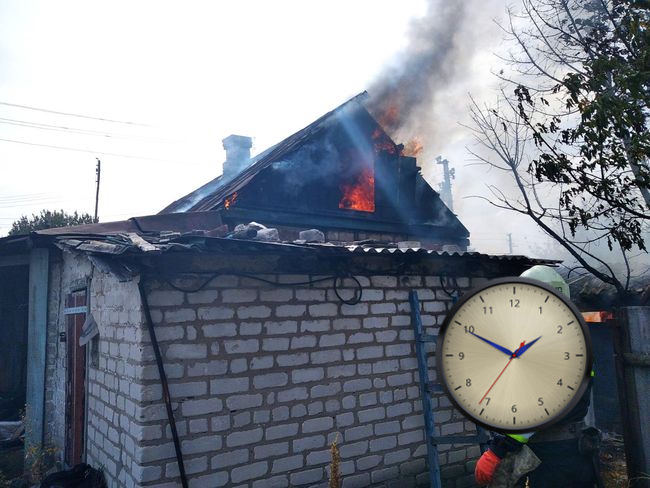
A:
1:49:36
